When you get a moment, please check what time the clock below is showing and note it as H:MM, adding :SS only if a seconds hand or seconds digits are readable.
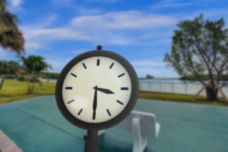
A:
3:30
